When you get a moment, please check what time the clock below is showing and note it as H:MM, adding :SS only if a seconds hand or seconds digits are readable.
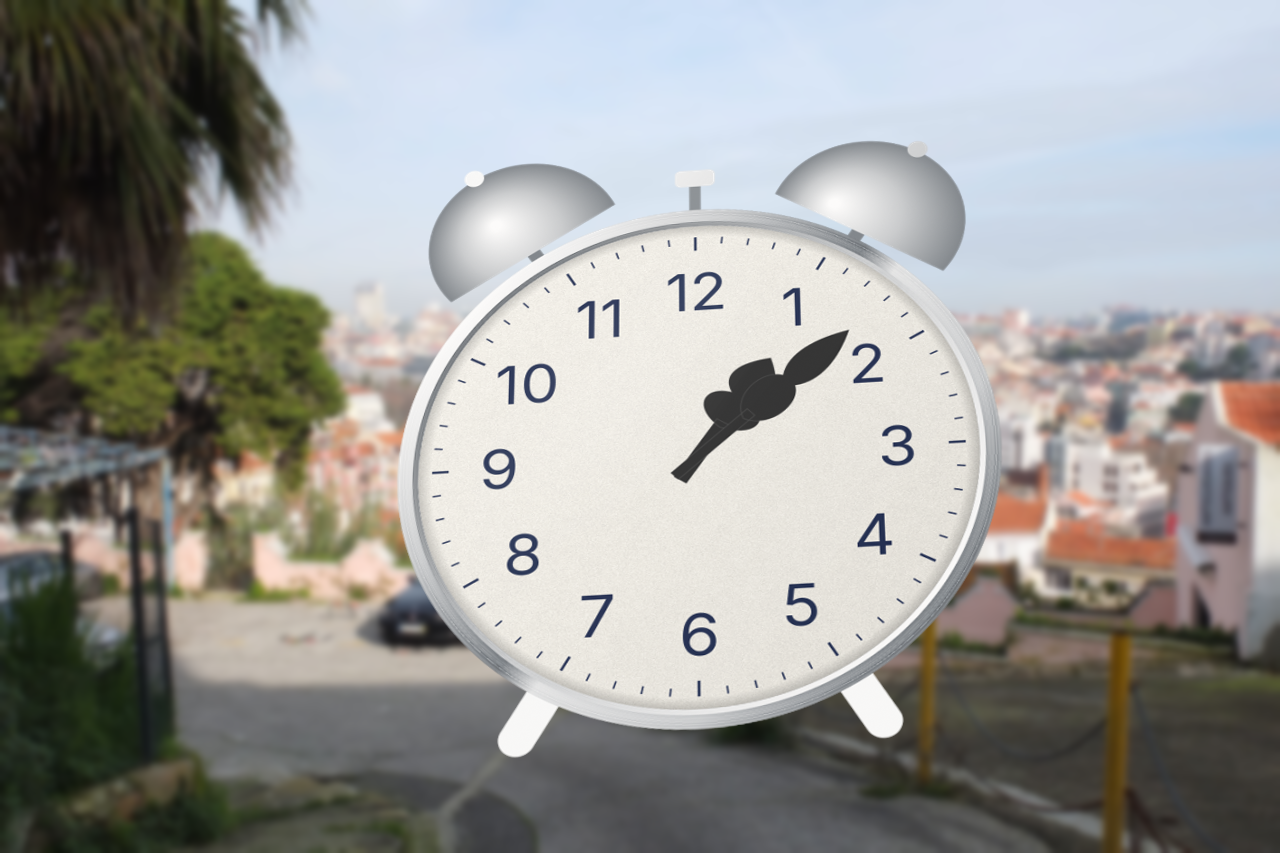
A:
1:08
